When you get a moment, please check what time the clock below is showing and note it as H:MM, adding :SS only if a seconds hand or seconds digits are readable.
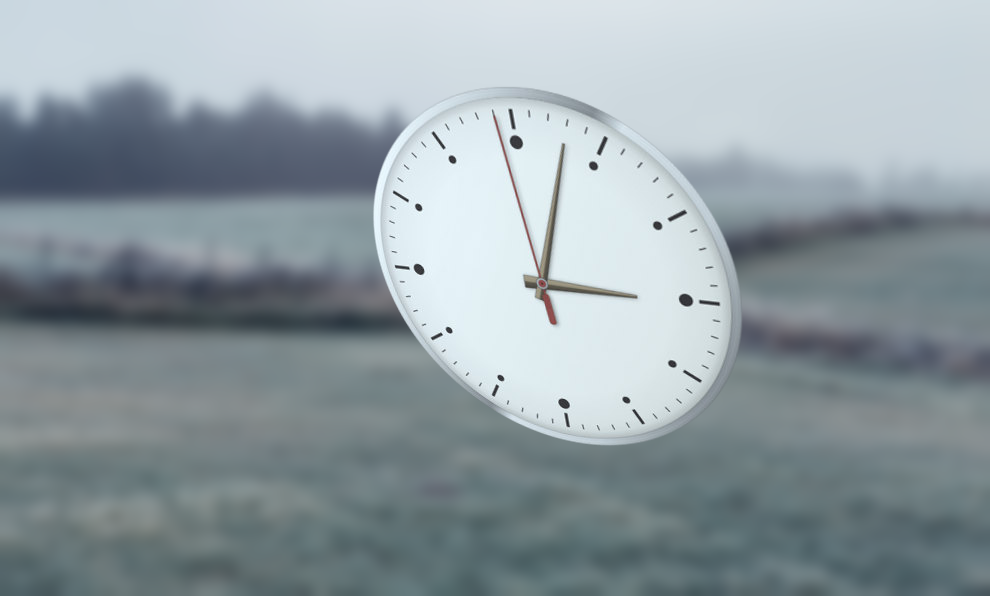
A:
3:02:59
